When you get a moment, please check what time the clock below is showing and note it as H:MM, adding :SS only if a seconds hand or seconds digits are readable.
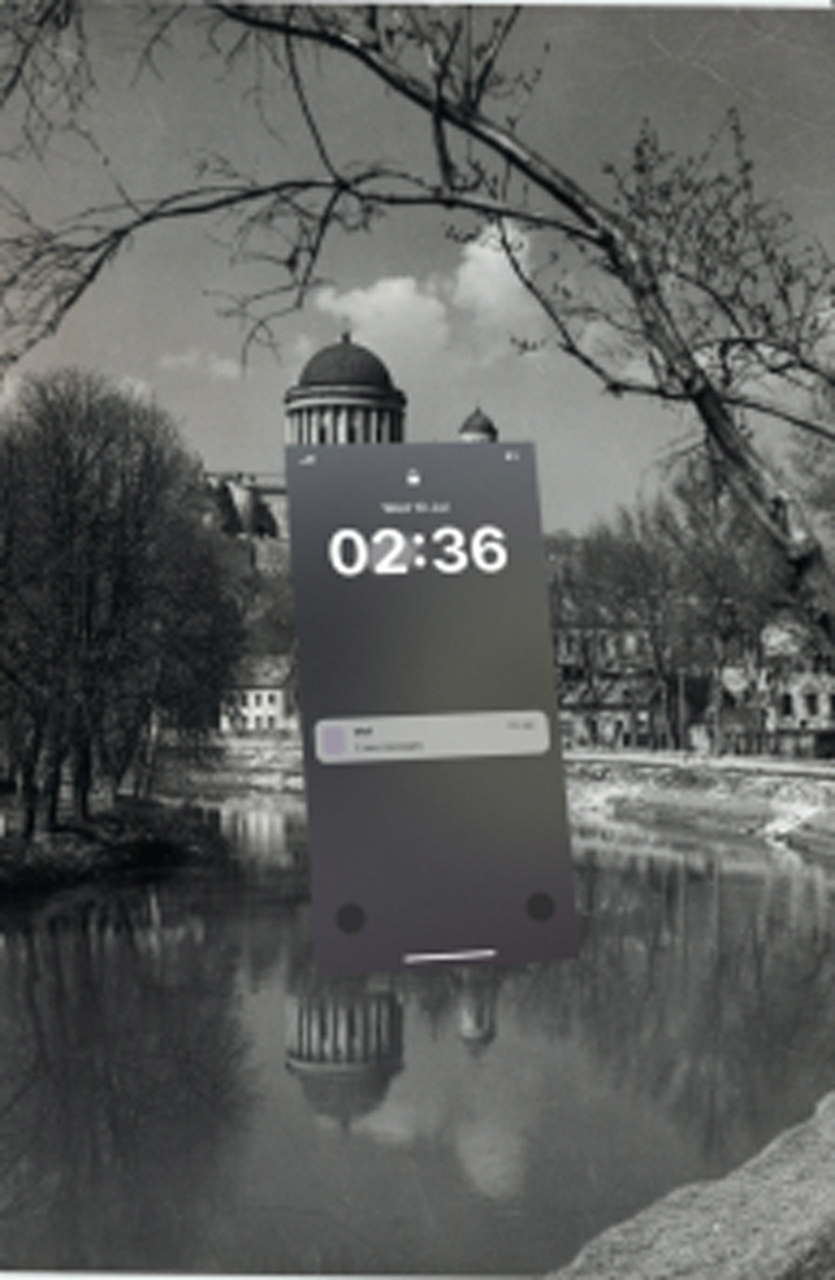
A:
2:36
